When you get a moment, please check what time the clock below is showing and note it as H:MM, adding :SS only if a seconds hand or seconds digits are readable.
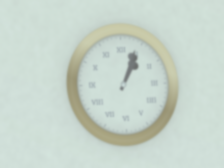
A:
1:04
